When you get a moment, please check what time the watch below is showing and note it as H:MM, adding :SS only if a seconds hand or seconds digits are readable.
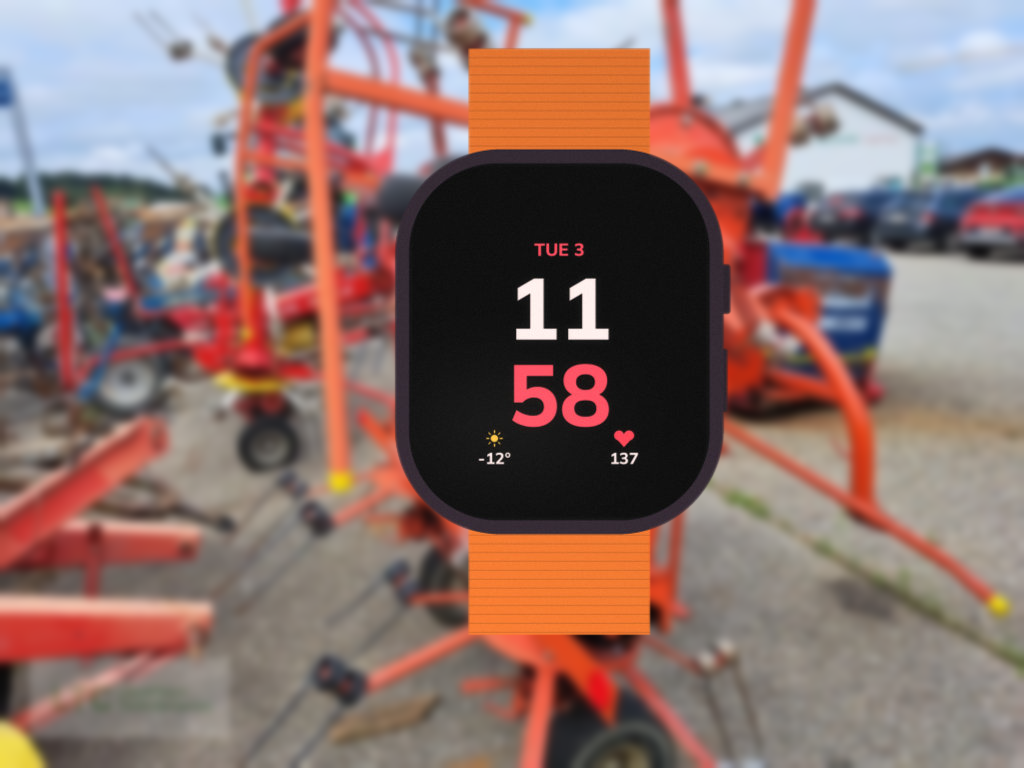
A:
11:58
